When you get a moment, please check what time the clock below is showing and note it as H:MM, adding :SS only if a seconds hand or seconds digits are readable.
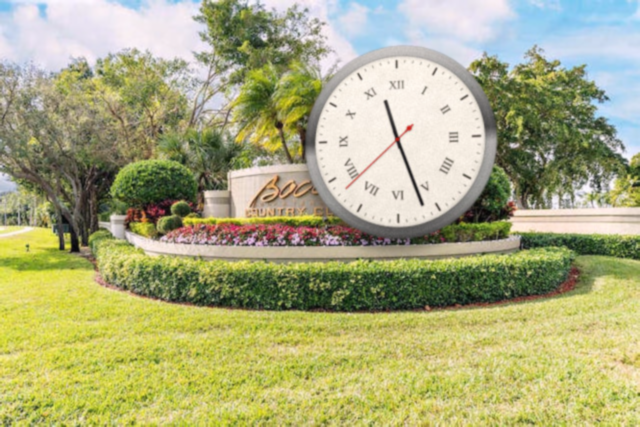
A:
11:26:38
